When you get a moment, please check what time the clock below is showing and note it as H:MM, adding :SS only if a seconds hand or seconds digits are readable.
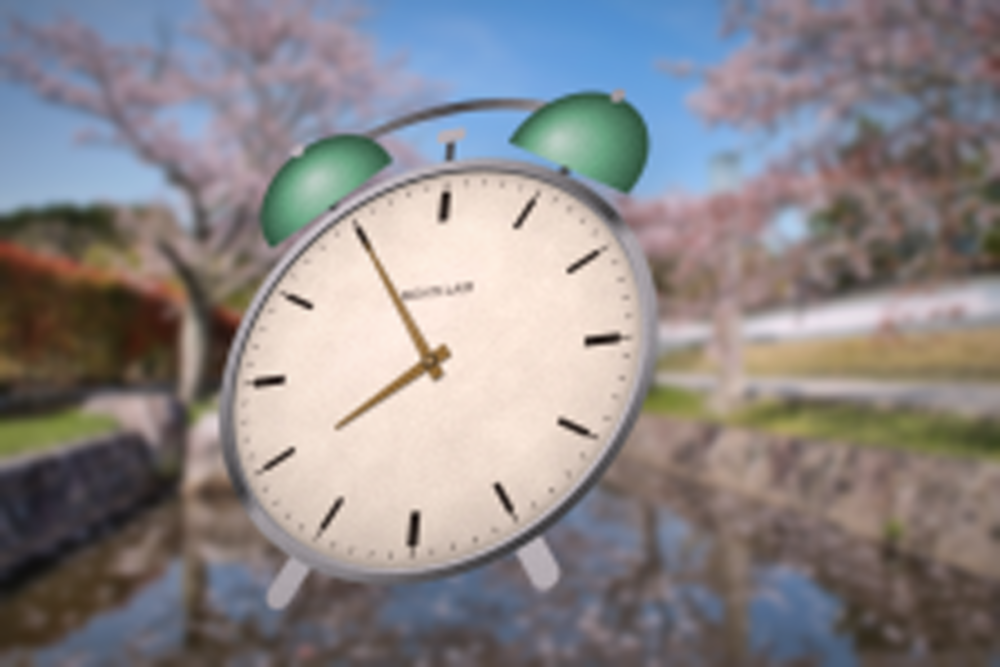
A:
7:55
